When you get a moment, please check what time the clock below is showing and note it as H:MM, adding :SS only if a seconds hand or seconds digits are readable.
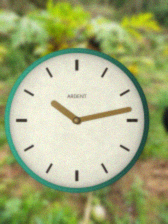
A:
10:13
